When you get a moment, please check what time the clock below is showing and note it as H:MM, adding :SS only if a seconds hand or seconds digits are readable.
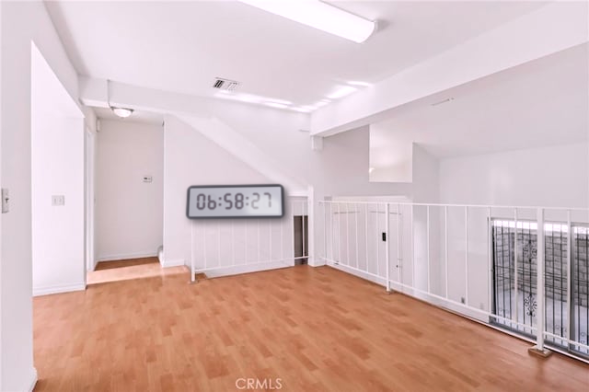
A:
6:58:27
